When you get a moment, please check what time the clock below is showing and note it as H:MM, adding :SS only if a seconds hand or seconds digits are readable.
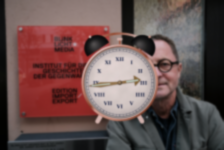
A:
2:44
